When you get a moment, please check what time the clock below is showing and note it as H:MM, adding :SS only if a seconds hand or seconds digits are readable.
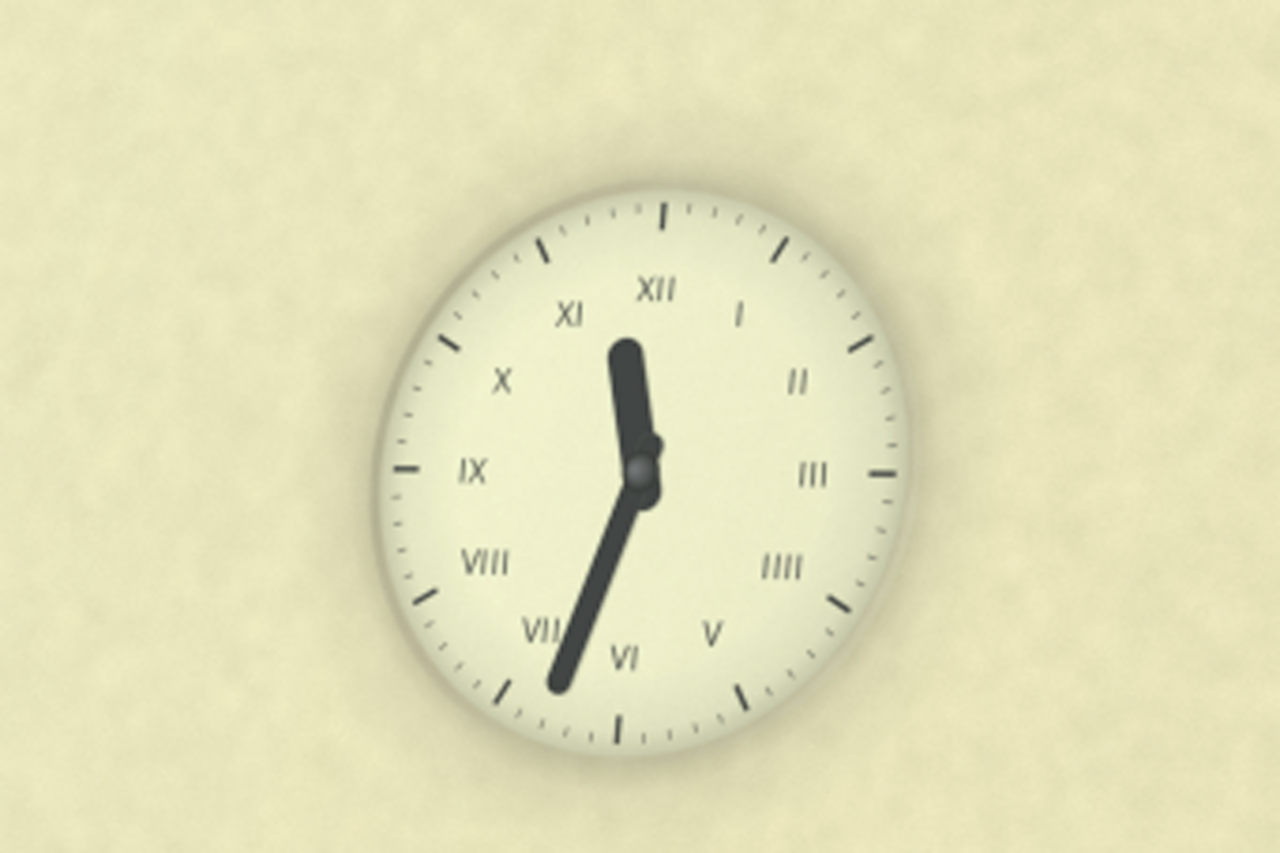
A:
11:33
